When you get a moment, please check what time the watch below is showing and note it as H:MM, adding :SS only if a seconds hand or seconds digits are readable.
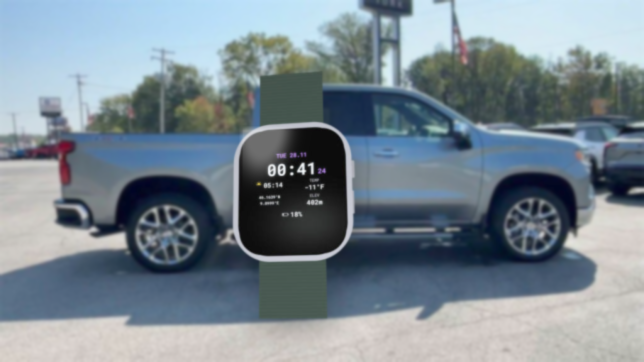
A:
0:41
